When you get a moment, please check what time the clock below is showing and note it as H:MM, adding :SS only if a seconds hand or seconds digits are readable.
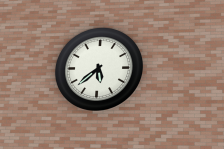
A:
5:38
